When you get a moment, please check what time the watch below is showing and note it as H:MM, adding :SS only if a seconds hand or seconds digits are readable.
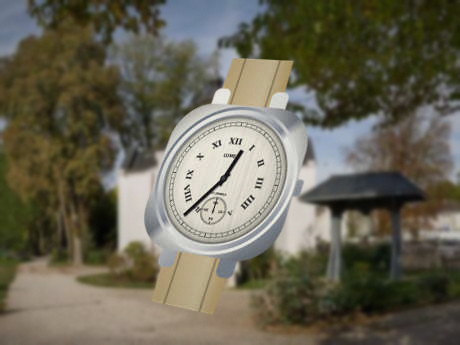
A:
12:36
